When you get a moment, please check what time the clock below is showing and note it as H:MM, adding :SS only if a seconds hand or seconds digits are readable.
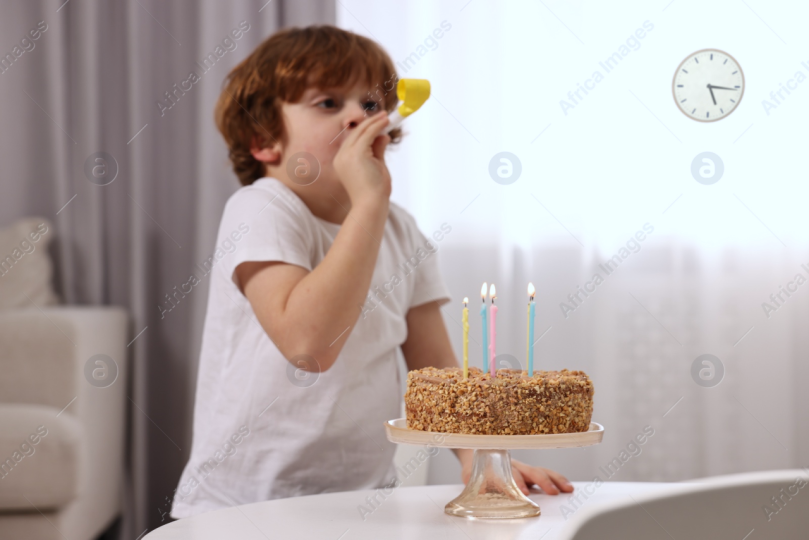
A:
5:16
